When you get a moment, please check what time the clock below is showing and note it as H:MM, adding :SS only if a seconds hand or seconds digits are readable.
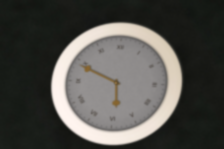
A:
5:49
